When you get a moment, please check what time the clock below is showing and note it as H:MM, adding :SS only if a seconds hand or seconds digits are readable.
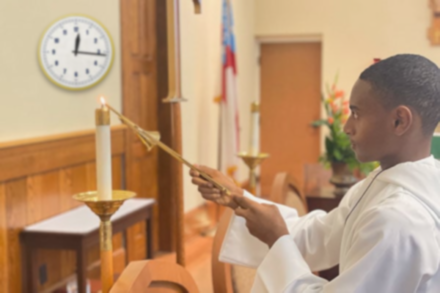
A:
12:16
